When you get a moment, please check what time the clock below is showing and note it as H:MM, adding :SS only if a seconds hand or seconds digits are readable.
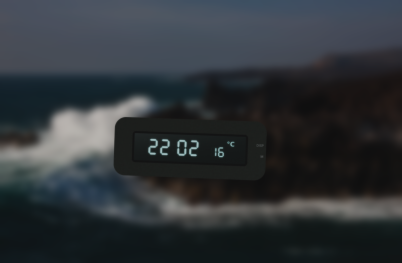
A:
22:02
